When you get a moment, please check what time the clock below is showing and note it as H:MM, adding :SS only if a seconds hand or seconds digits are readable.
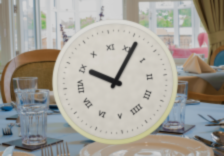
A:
9:01
